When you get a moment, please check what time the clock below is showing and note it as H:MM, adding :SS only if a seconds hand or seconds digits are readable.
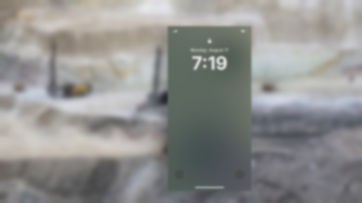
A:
7:19
